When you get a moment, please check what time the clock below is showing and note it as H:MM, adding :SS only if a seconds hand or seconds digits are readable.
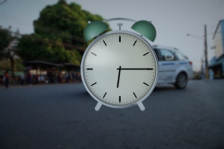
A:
6:15
